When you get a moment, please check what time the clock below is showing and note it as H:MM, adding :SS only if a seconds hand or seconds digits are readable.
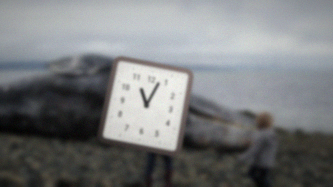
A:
11:03
